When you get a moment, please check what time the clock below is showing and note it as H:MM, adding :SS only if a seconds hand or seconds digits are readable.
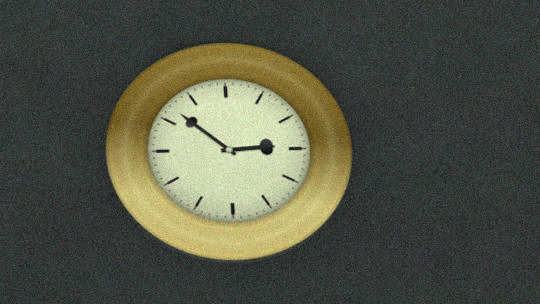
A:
2:52
